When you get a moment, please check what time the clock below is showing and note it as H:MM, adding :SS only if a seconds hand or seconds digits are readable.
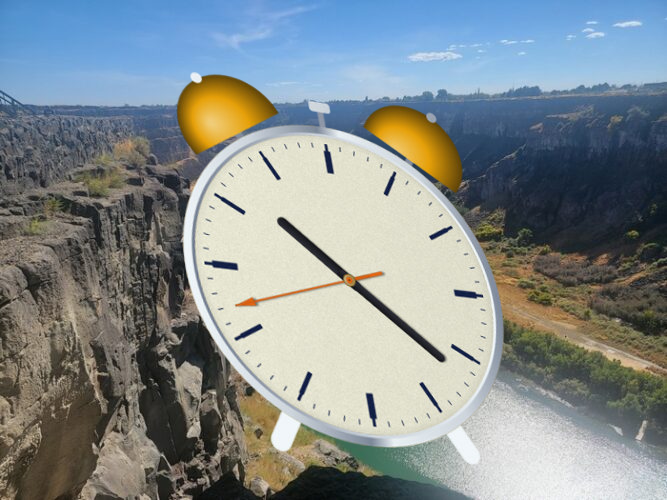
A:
10:21:42
